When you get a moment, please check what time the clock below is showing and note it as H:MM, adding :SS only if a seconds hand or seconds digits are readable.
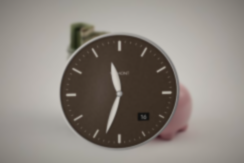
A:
11:33
